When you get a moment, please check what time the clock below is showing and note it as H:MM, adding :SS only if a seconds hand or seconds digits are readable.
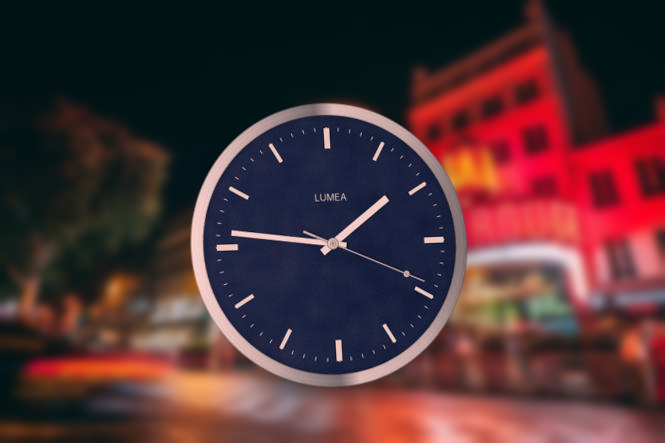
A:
1:46:19
